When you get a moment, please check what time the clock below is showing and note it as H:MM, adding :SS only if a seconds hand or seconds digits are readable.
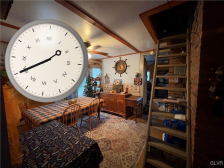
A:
1:40
